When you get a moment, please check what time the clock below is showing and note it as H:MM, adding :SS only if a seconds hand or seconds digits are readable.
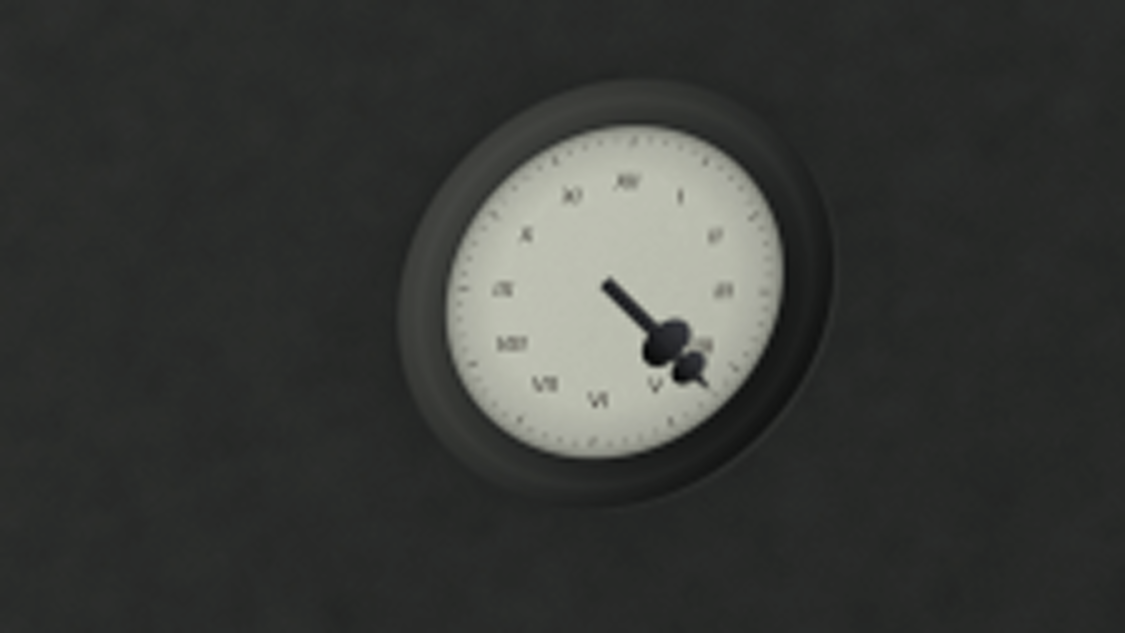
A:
4:22
